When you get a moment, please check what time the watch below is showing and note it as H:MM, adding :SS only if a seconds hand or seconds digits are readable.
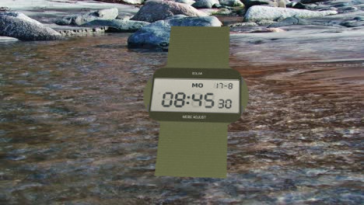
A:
8:45:30
